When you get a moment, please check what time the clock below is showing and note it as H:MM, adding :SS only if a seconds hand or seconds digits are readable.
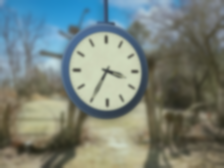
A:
3:35
